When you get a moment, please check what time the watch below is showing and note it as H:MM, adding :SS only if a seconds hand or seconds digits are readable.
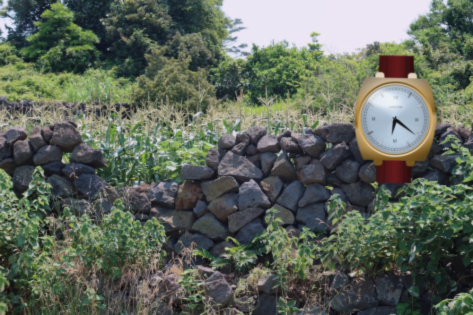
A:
6:21
